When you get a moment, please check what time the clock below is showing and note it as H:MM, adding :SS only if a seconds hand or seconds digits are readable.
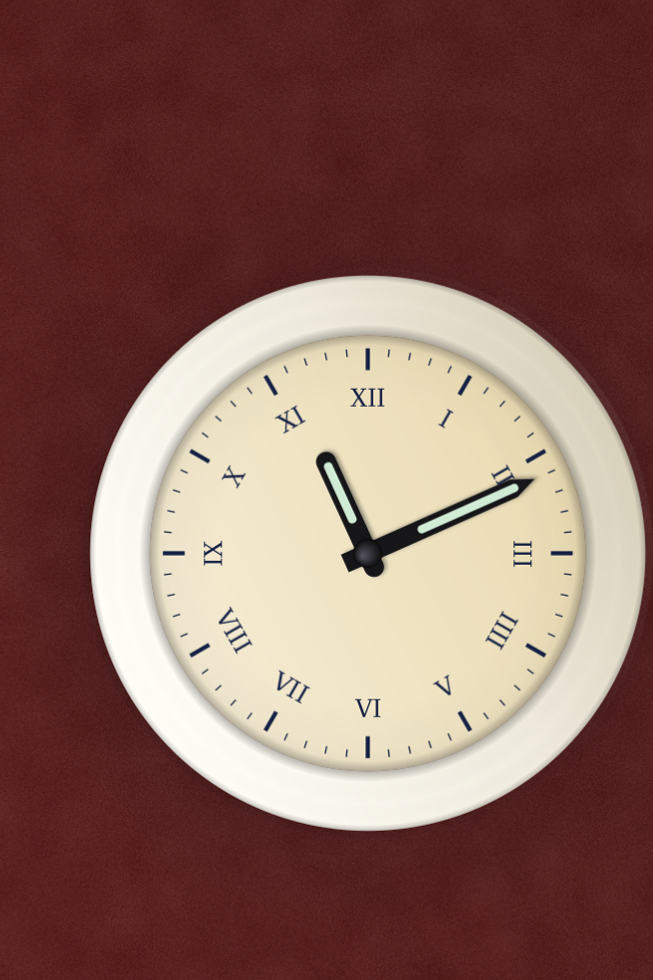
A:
11:11
